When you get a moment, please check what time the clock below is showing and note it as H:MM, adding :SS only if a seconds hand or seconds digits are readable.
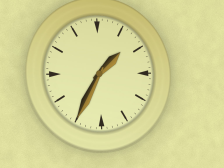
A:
1:35
